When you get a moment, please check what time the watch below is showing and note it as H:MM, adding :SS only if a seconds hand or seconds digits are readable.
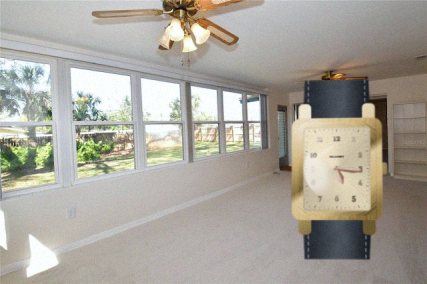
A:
5:16
